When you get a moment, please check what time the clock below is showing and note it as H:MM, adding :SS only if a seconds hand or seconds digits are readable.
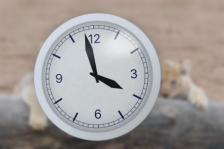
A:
3:58
